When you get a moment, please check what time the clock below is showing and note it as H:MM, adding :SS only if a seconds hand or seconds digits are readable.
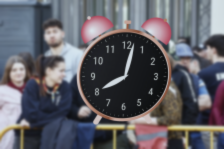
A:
8:02
